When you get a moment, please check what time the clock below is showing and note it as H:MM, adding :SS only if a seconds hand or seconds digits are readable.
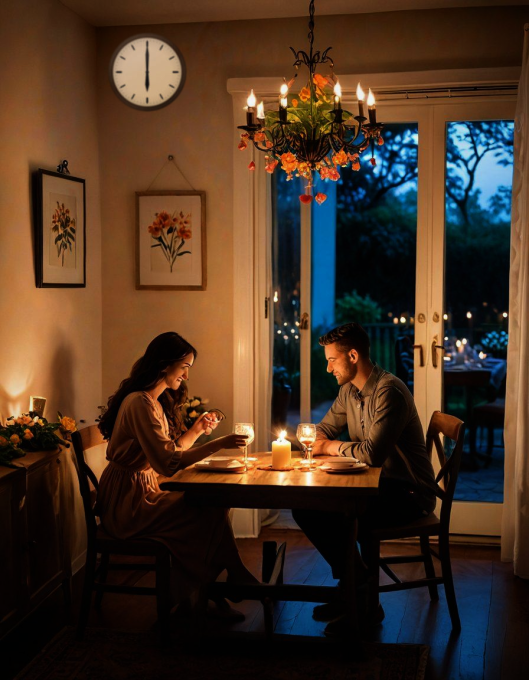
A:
6:00
